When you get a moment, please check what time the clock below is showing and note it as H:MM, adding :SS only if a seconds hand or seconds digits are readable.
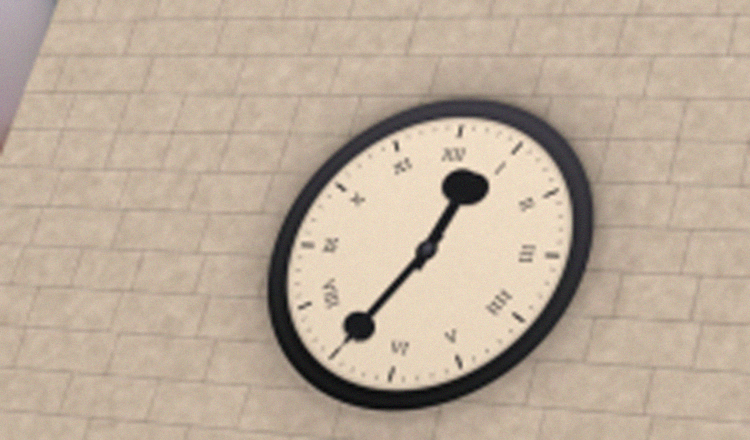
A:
12:35
